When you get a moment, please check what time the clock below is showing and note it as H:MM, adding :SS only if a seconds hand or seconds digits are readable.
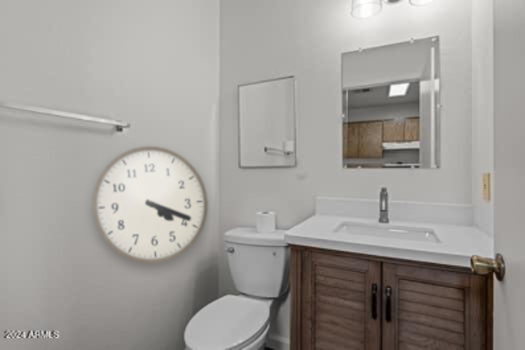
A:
4:19
